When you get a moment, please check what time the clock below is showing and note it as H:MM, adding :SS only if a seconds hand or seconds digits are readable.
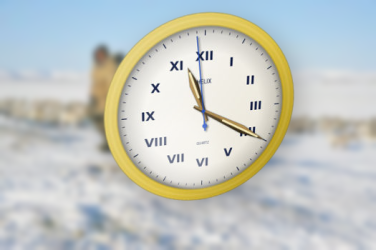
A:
11:19:59
